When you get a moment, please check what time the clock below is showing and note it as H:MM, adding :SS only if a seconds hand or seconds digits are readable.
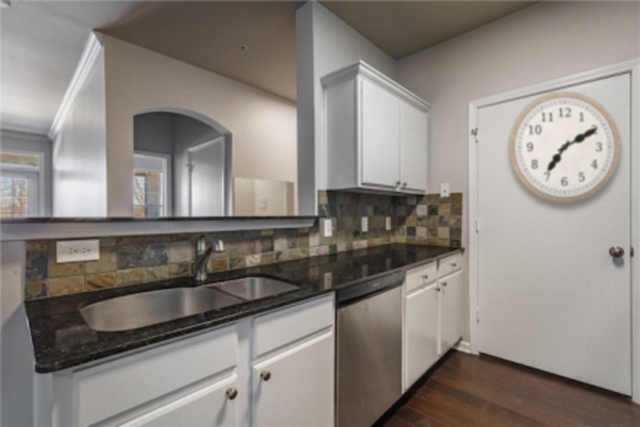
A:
7:10
